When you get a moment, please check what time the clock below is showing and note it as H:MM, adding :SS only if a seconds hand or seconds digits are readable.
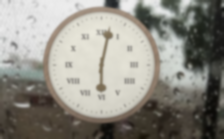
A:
6:02
